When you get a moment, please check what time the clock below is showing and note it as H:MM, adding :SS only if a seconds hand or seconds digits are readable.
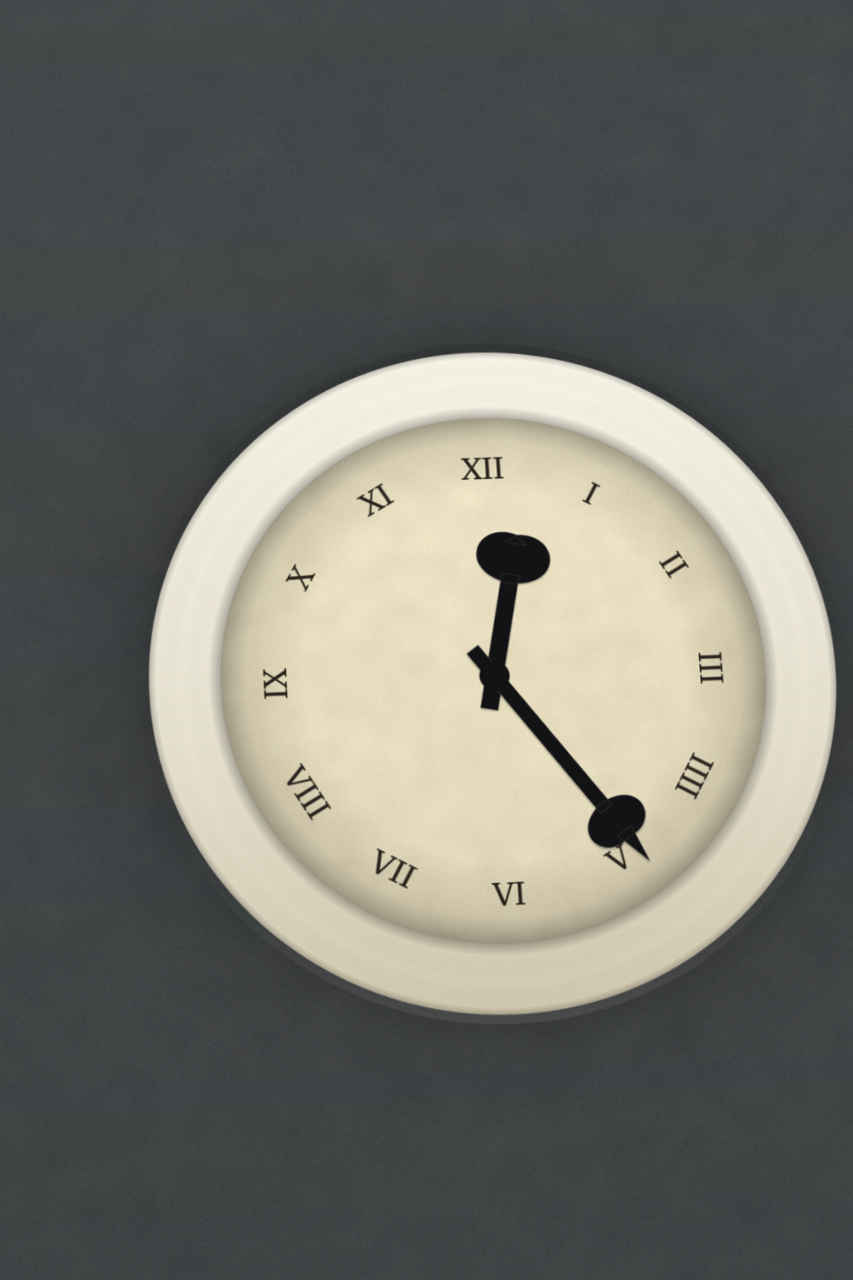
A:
12:24
